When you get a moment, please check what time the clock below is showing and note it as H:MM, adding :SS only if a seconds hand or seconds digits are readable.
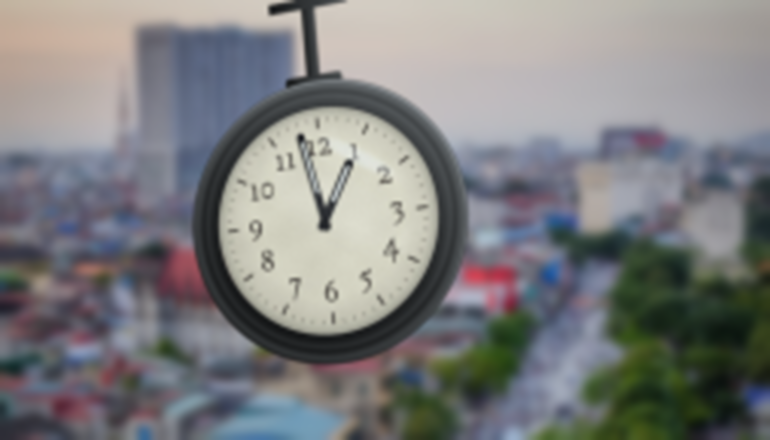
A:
12:58
